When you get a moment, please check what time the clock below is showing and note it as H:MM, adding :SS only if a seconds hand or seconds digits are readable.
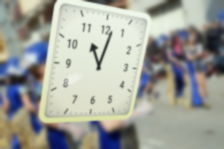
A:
11:02
